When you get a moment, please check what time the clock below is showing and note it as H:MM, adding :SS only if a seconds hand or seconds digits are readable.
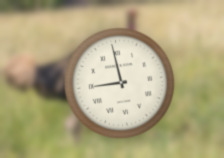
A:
8:59
